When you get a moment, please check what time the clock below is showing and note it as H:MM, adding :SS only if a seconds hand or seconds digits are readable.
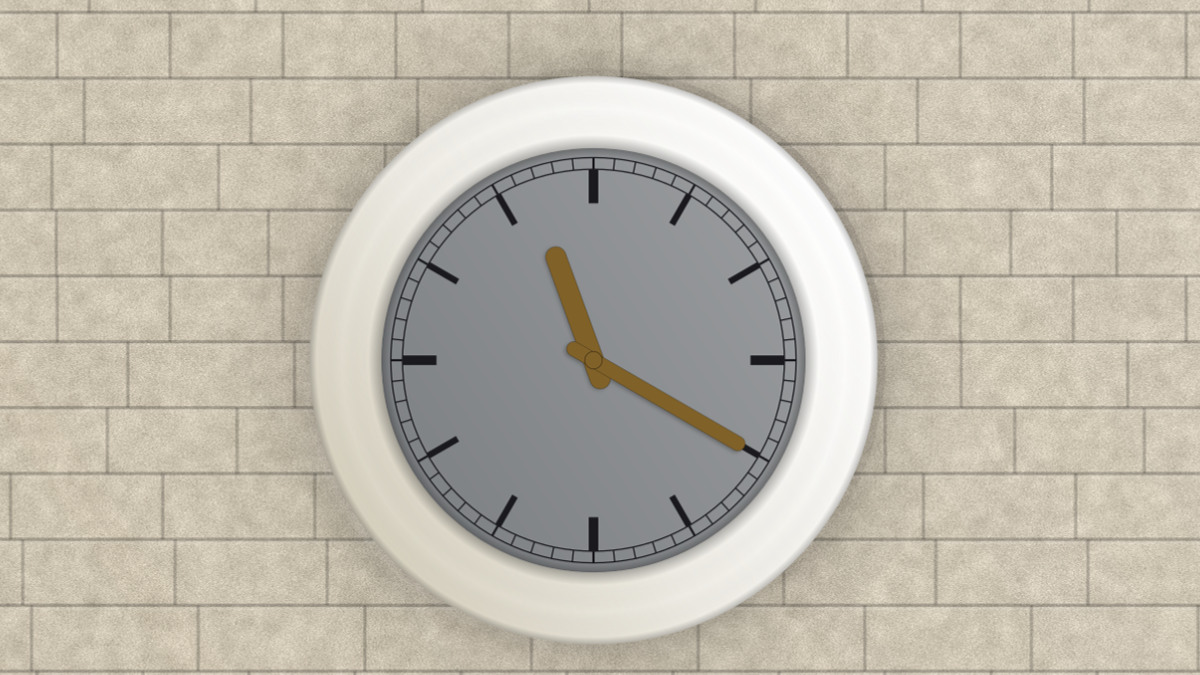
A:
11:20
